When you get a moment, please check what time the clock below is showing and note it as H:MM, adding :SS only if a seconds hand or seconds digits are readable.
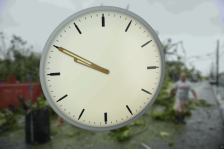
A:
9:50
